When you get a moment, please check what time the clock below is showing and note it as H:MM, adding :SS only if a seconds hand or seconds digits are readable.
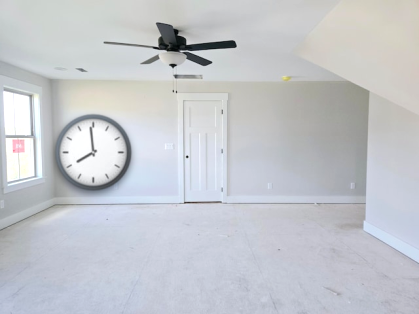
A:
7:59
